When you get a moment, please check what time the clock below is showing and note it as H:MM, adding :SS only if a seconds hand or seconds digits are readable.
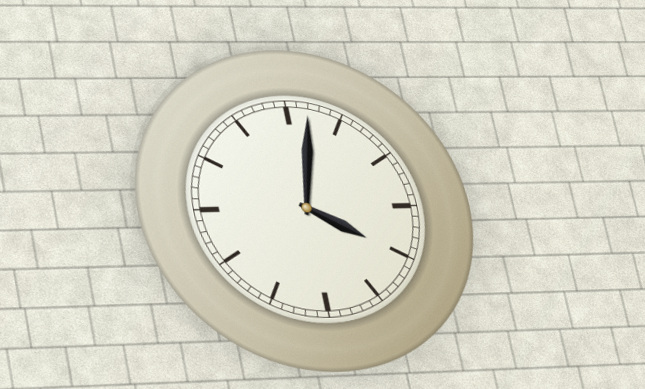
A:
4:02
